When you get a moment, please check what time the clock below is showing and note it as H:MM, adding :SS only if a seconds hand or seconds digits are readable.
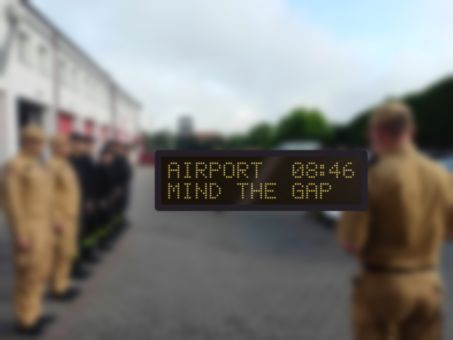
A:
8:46
